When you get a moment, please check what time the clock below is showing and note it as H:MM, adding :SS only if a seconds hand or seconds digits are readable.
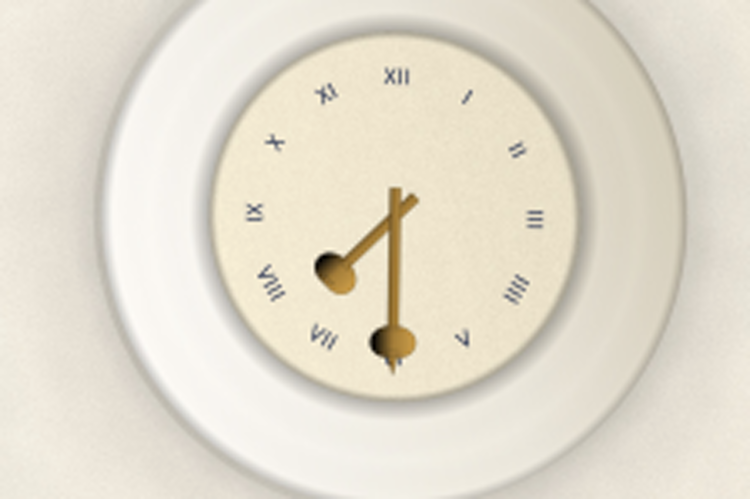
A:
7:30
